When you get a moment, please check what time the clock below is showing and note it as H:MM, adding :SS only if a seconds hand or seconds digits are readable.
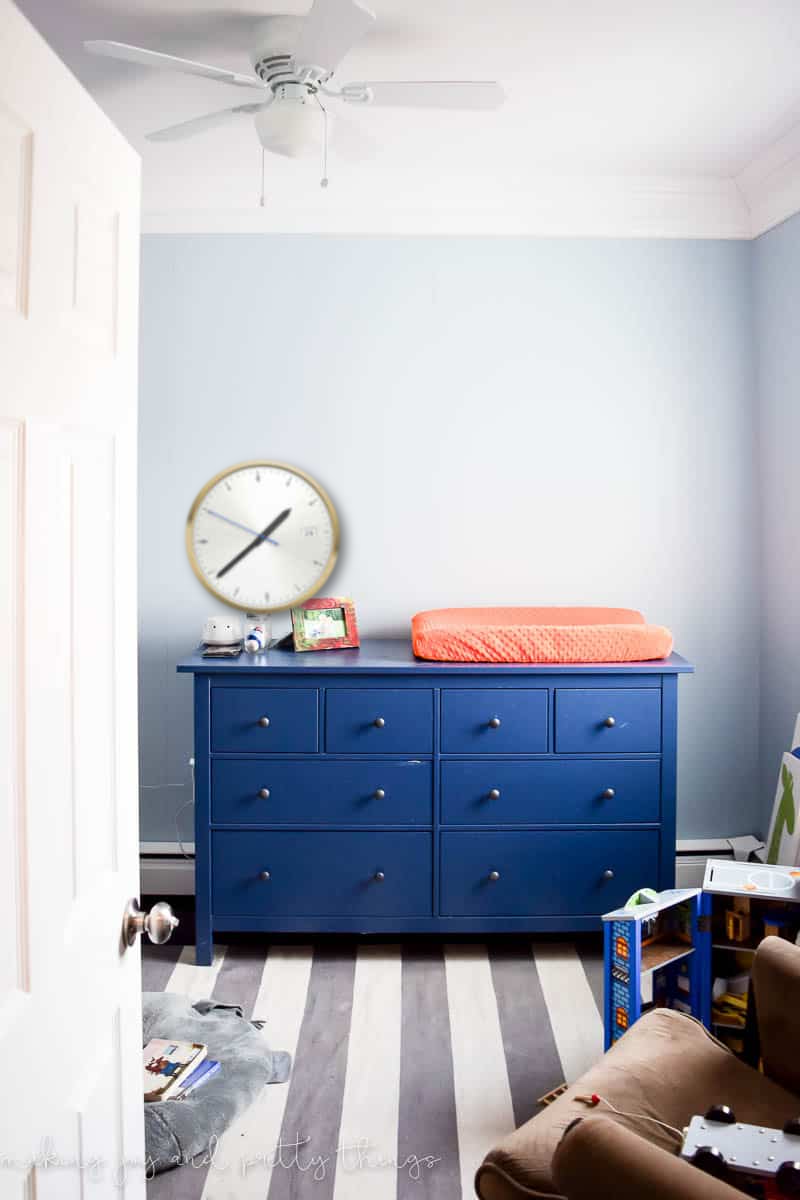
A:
1:38:50
